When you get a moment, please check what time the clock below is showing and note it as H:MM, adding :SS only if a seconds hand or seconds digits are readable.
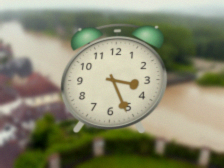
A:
3:26
